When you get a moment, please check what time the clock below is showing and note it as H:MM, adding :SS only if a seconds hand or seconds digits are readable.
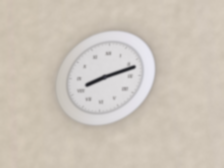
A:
8:12
